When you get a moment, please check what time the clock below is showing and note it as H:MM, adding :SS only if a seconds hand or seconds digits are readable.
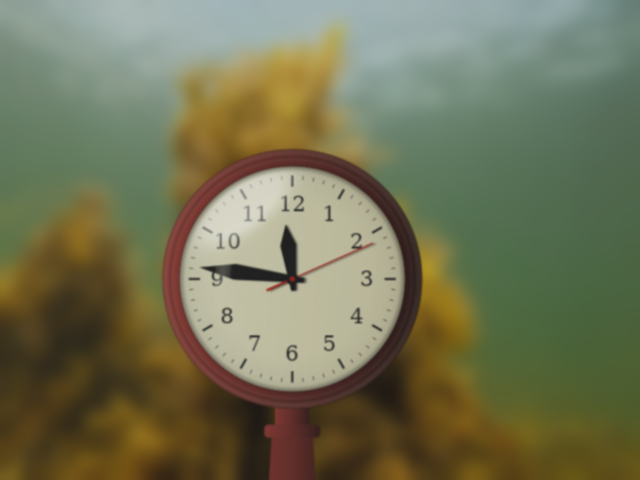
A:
11:46:11
